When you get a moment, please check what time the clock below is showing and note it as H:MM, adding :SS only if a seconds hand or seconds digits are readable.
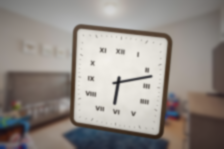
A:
6:12
